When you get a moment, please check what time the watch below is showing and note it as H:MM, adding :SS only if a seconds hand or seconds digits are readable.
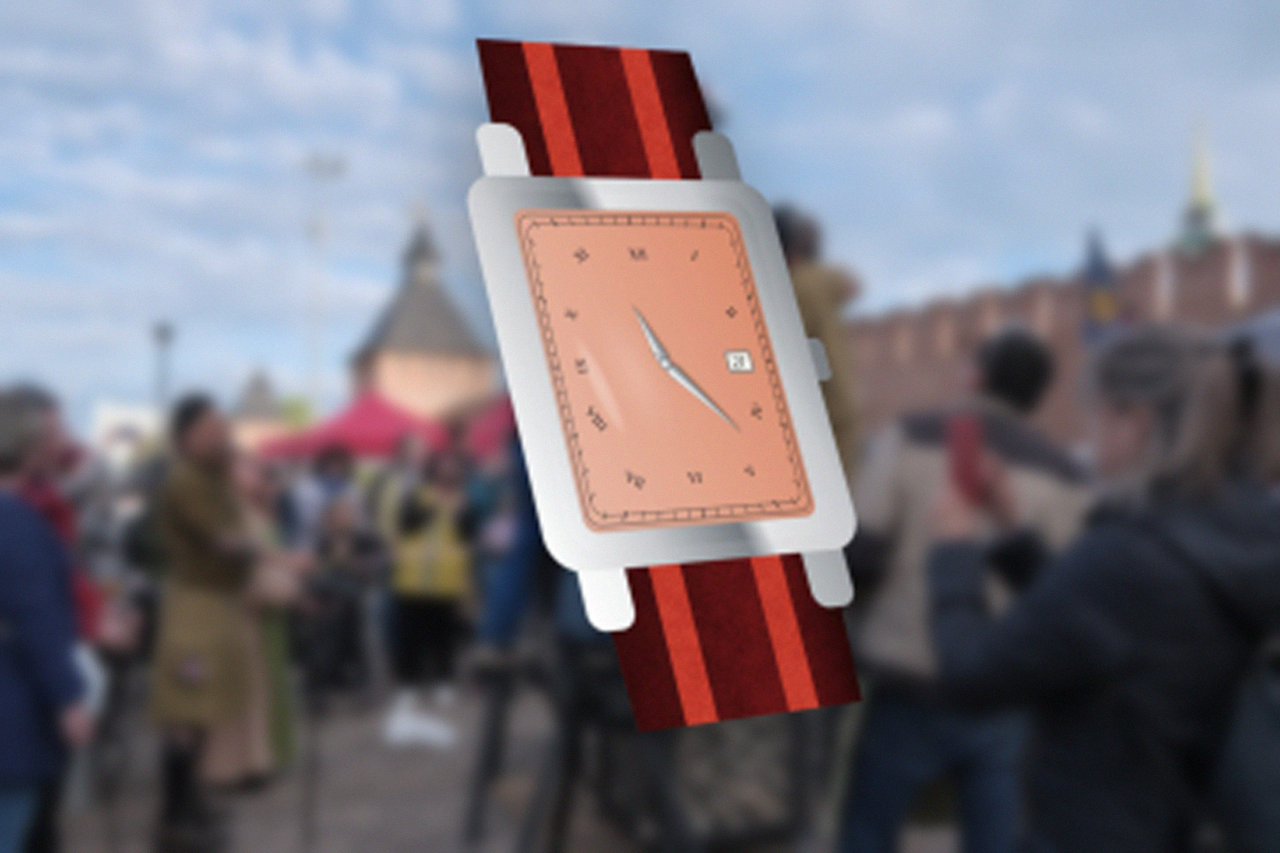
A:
11:23
